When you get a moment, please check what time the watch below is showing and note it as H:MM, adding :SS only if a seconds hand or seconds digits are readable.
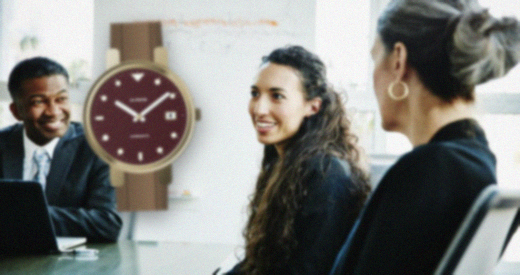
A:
10:09
